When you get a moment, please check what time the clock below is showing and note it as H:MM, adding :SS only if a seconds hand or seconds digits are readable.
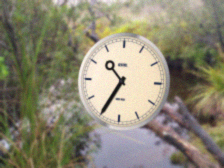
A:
10:35
